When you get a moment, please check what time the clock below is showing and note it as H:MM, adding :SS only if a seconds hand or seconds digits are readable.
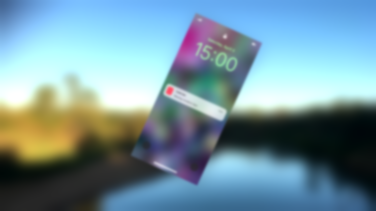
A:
15:00
